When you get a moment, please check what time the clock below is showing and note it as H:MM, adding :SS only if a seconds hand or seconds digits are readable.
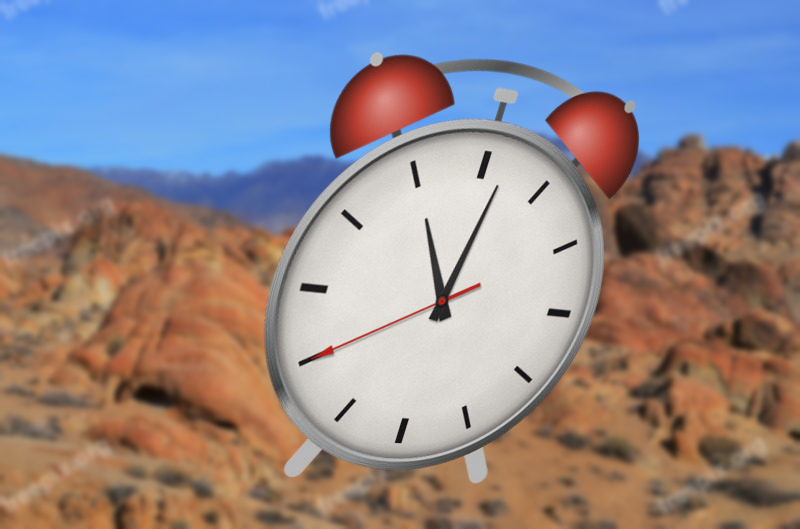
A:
11:01:40
